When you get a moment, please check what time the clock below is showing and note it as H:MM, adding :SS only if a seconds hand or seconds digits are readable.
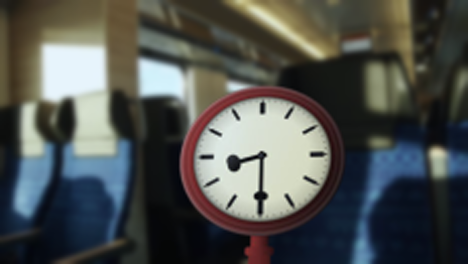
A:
8:30
